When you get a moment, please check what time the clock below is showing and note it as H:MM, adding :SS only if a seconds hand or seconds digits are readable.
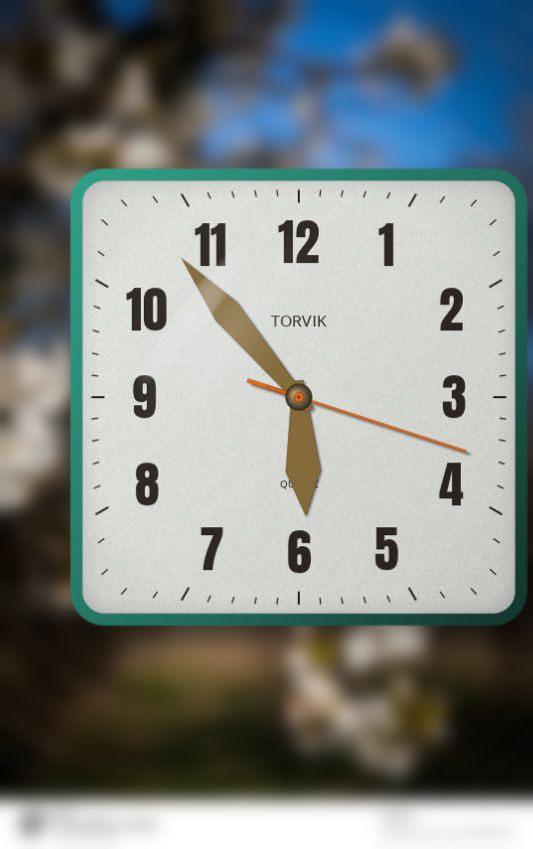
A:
5:53:18
